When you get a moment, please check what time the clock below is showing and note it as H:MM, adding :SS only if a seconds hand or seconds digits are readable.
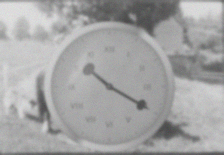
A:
10:20
